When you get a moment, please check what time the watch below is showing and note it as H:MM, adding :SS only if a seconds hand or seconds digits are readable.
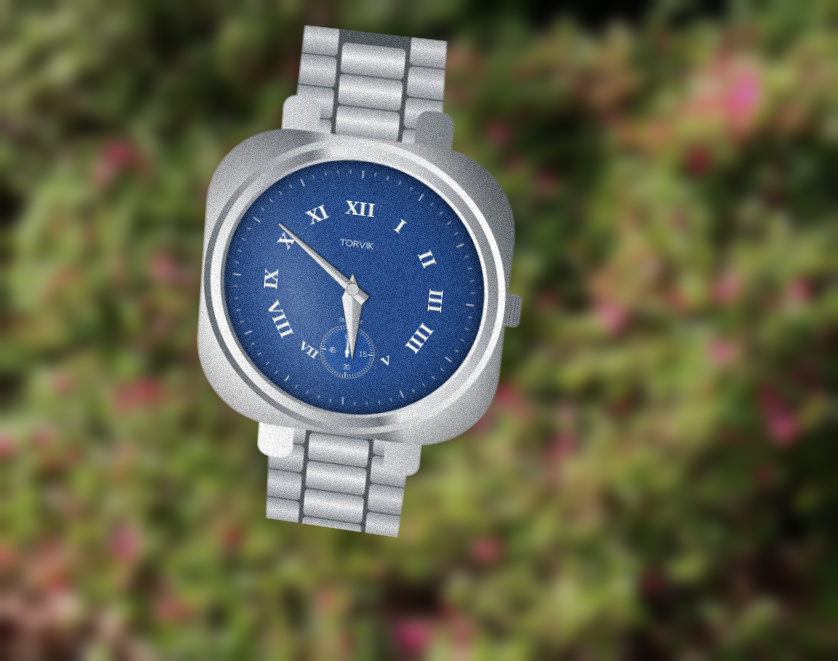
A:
5:51
